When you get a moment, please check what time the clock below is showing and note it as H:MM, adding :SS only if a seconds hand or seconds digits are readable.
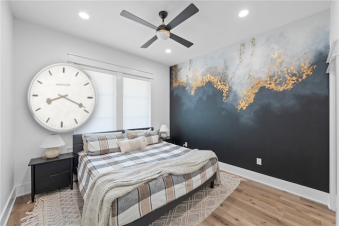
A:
8:19
